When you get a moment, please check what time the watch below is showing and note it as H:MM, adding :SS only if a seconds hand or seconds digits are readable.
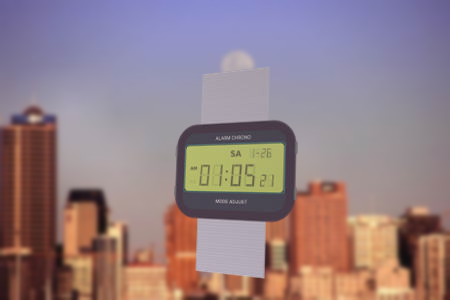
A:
1:05:21
